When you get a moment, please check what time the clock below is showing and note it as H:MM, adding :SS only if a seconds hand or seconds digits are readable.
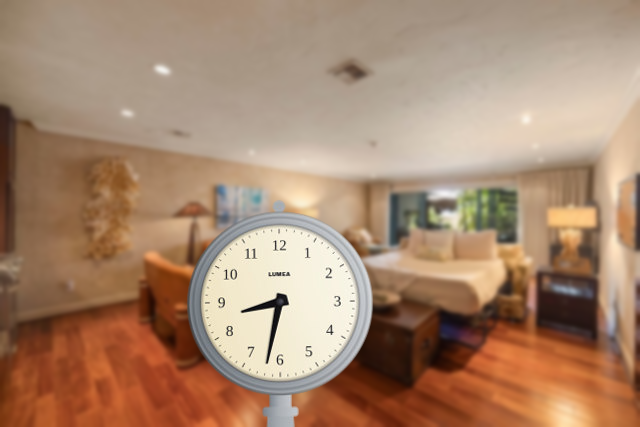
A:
8:32
